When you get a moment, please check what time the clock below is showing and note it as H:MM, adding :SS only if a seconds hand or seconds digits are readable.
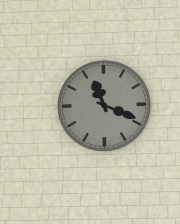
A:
11:19
